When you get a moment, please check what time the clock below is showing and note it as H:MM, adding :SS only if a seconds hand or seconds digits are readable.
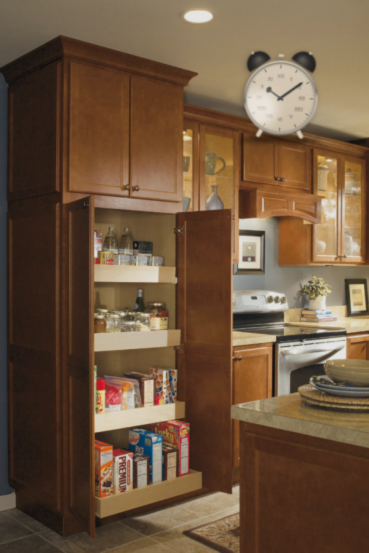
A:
10:09
